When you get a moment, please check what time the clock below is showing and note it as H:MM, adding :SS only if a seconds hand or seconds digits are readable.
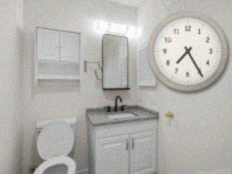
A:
7:25
